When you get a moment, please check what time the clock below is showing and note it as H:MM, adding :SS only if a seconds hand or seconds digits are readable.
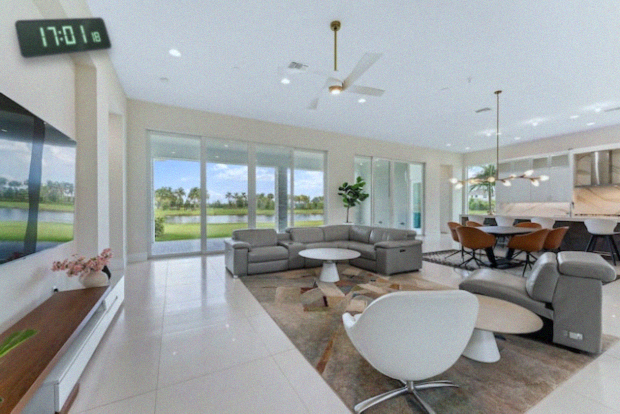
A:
17:01
